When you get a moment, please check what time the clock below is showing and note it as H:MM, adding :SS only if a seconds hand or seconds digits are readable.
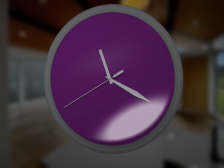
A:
11:19:40
